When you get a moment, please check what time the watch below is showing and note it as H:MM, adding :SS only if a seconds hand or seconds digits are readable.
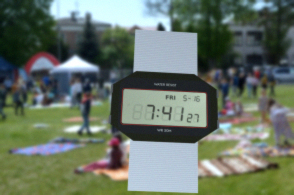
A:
7:41:27
